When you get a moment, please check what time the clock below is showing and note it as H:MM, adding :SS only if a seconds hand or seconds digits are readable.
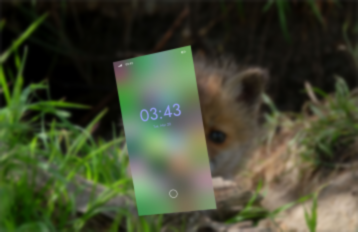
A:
3:43
